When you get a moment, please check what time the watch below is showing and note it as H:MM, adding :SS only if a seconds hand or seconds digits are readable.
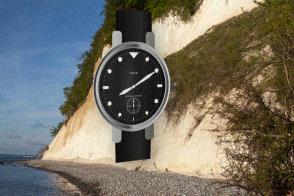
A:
8:10
